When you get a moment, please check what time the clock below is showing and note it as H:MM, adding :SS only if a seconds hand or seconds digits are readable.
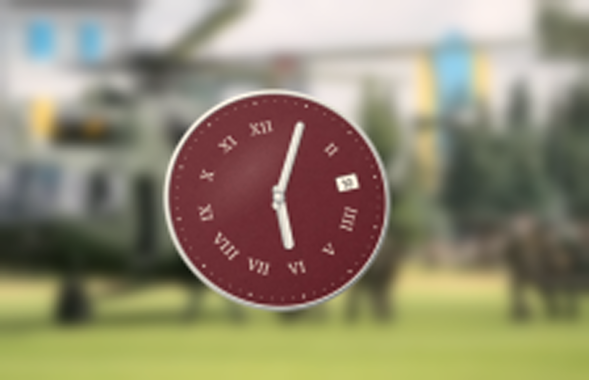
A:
6:05
